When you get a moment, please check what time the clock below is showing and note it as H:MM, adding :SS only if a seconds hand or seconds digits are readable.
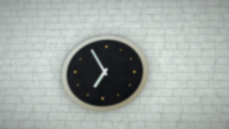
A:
6:55
